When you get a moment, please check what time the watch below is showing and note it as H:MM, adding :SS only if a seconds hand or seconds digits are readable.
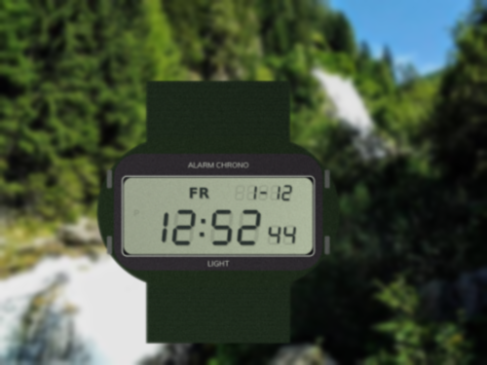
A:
12:52:44
